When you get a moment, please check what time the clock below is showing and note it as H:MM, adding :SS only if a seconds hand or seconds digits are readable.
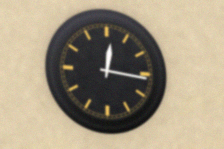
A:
12:16
